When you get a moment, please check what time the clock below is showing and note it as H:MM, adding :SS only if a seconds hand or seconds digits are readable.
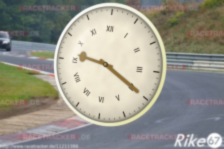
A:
9:20
